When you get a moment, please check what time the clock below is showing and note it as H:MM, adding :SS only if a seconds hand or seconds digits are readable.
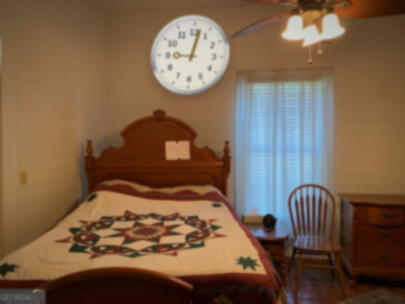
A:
9:02
